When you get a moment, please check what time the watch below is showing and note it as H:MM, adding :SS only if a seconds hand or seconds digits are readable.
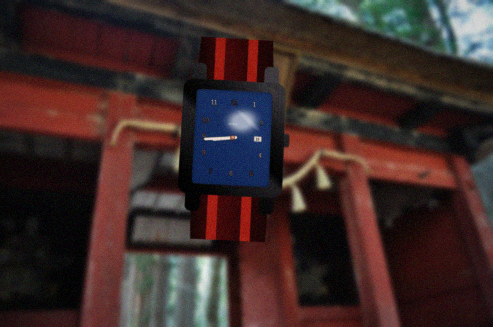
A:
8:44
